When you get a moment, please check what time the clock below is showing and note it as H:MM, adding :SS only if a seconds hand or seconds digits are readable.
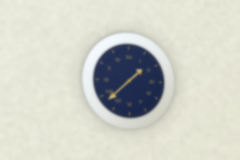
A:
1:38
